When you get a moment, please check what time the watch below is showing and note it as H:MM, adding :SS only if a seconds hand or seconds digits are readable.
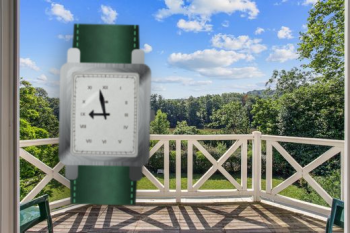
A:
8:58
